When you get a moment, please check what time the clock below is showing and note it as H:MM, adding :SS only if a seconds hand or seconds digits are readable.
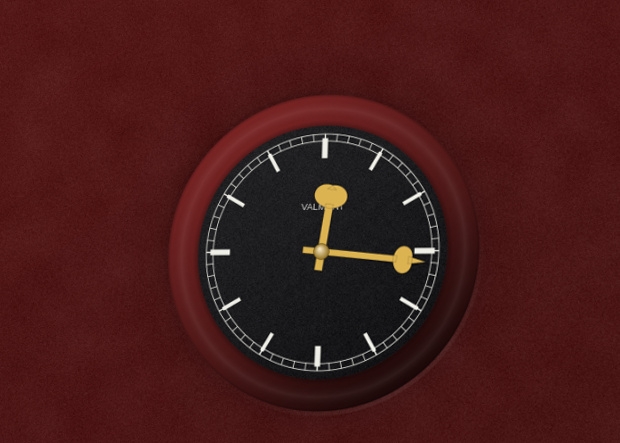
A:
12:16
